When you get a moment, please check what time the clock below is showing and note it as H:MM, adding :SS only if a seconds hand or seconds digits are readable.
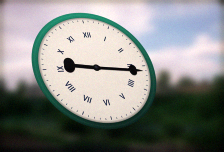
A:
9:16
